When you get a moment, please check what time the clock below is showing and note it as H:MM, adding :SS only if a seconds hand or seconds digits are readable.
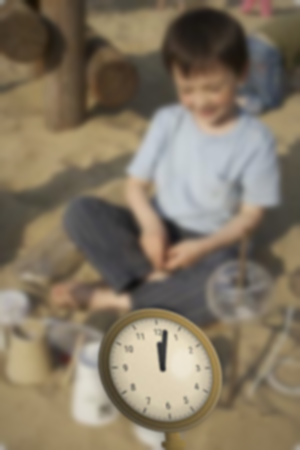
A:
12:02
